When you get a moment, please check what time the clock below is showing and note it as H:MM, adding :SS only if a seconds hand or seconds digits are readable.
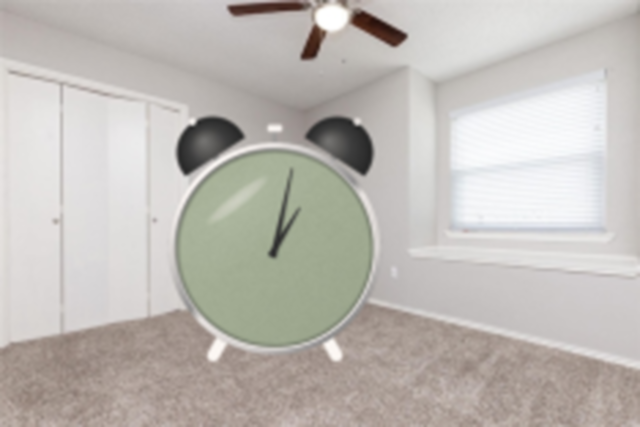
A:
1:02
